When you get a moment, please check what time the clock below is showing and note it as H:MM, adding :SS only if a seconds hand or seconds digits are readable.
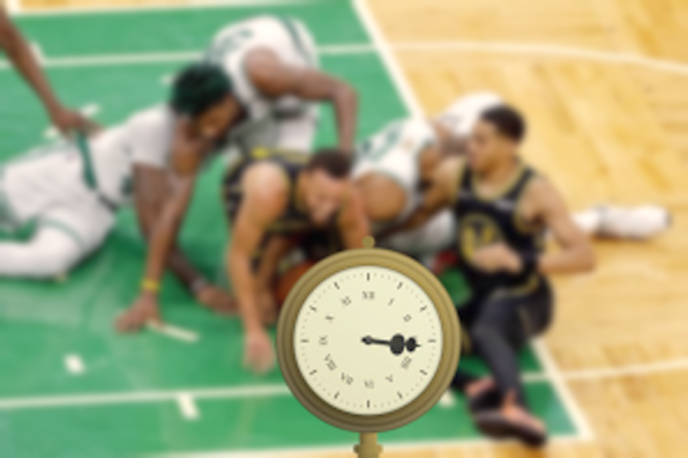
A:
3:16
